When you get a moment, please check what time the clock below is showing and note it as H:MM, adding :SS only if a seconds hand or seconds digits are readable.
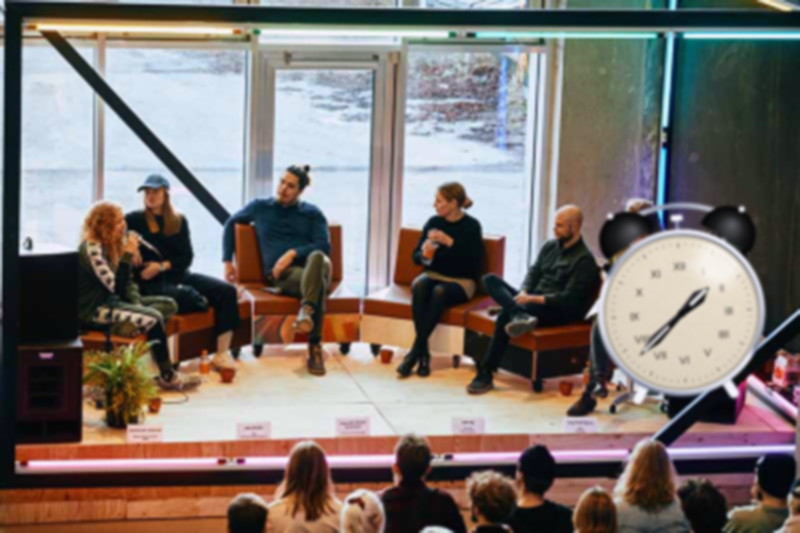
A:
1:38
